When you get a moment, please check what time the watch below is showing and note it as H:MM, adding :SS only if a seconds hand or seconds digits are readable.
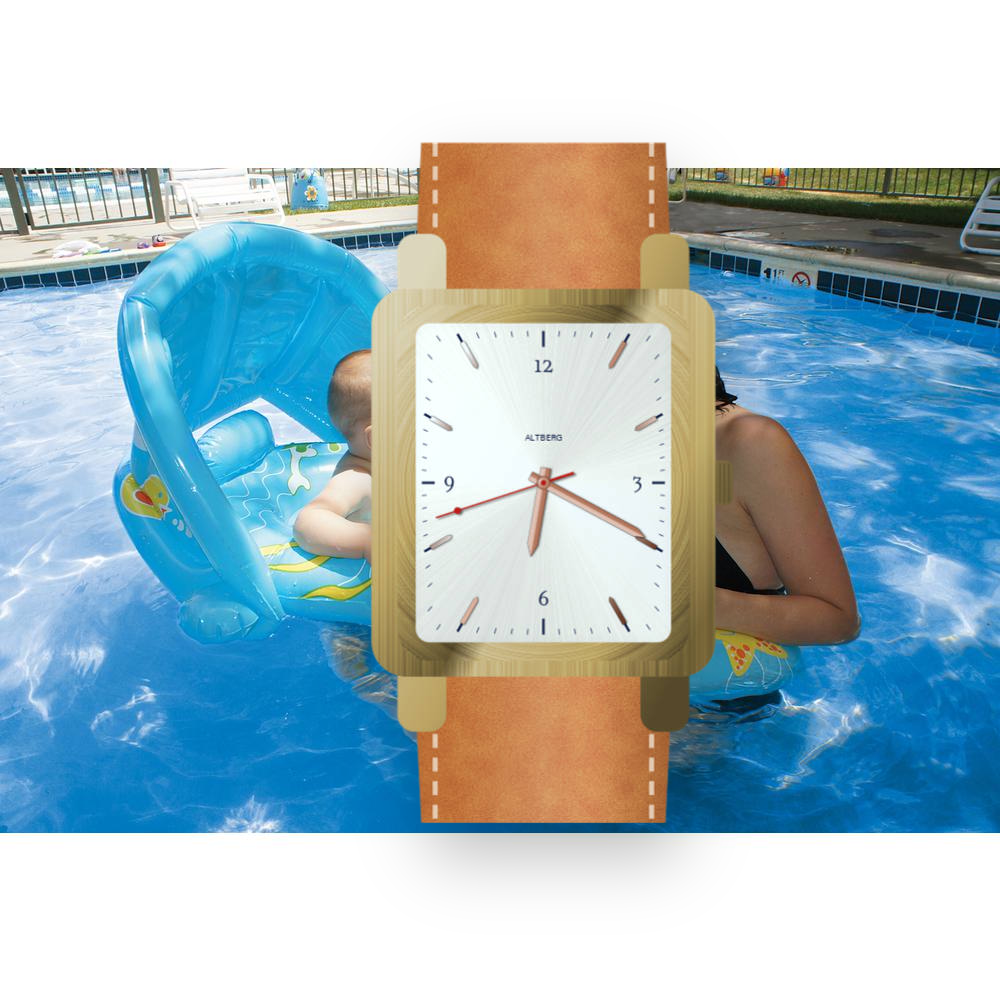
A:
6:19:42
